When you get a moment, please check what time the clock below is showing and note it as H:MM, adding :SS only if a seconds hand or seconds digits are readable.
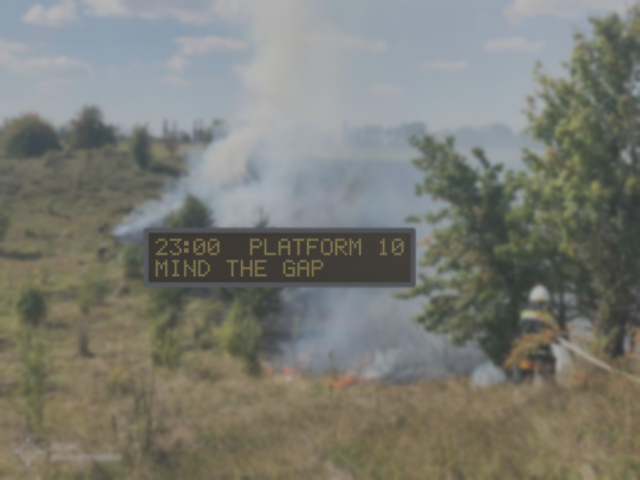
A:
23:00
